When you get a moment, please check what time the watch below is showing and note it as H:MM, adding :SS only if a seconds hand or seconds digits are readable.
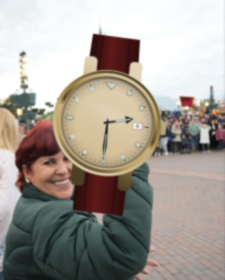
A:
2:30
